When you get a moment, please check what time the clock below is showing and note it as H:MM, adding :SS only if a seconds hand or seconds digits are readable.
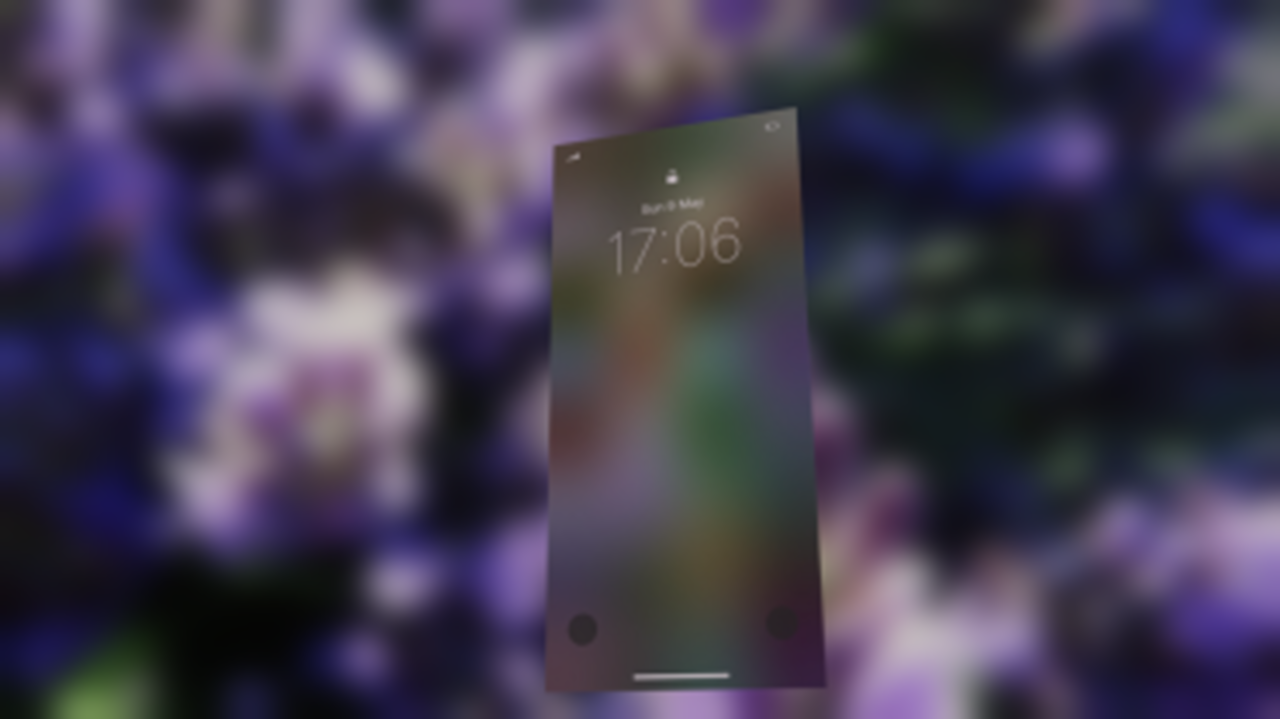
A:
17:06
